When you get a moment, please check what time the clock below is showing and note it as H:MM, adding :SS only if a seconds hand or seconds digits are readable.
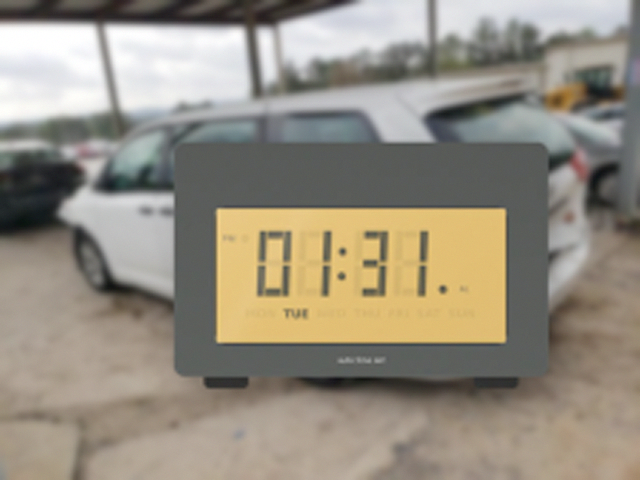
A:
1:31
